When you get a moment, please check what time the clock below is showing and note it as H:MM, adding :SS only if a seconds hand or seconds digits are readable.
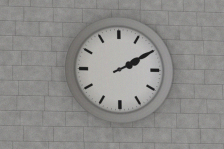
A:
2:10
